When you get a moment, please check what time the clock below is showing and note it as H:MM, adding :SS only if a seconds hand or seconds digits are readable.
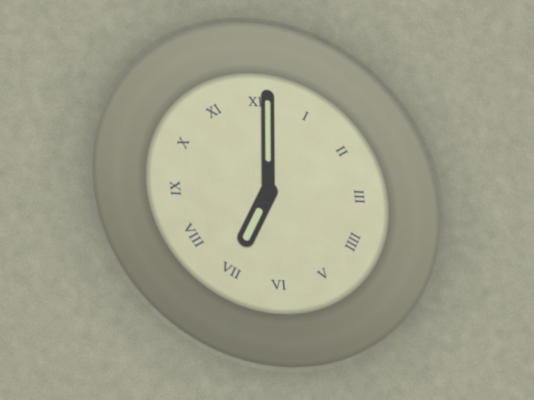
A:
7:01
